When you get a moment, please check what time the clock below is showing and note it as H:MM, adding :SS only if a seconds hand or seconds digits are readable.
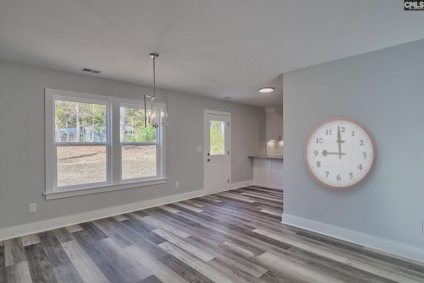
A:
8:59
